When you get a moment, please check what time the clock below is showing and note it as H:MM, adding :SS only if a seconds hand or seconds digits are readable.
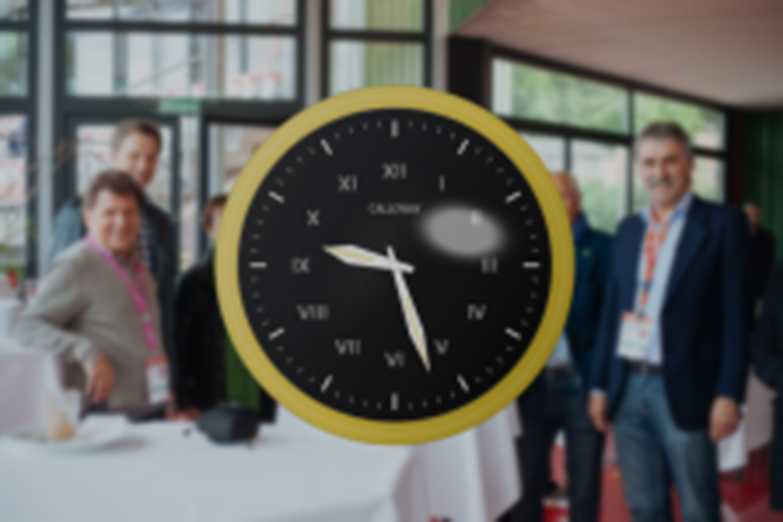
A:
9:27
